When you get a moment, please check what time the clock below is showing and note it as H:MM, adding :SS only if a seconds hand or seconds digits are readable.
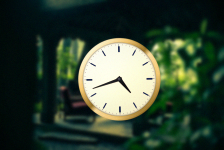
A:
4:42
